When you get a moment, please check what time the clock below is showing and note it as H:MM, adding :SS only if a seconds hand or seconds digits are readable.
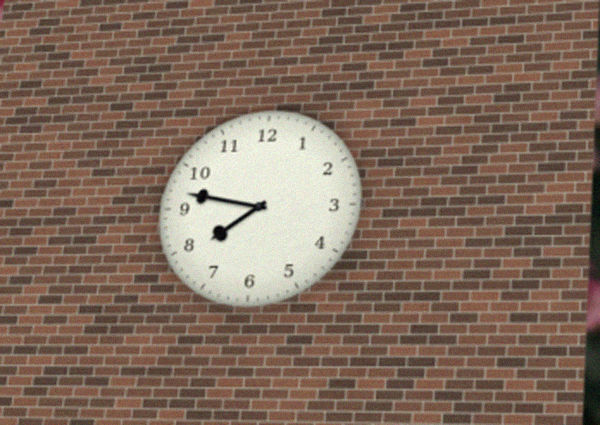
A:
7:47
